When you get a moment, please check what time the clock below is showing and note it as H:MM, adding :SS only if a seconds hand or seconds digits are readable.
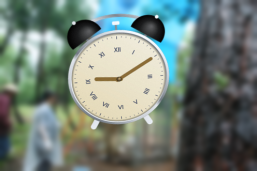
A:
9:10
